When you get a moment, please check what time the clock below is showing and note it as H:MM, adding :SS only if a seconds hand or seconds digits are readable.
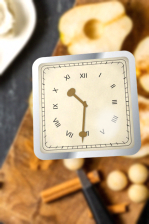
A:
10:31
